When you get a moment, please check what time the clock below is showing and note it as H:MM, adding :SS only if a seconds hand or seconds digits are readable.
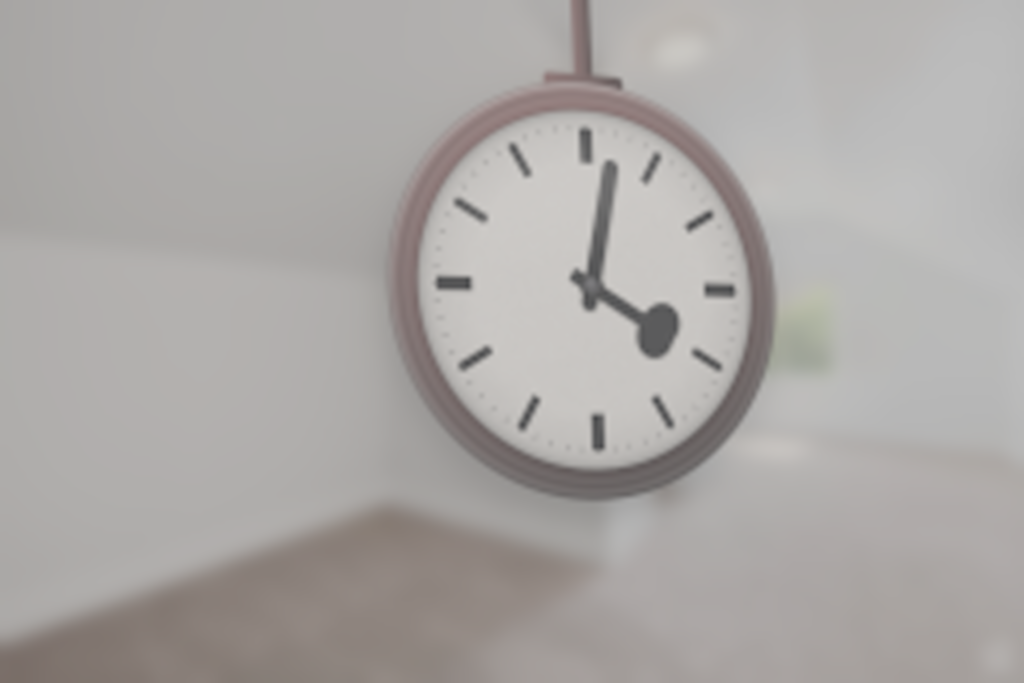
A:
4:02
